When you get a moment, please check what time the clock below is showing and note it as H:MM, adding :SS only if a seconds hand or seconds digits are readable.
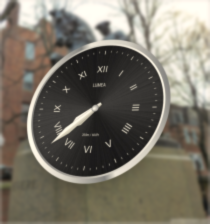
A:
7:38
